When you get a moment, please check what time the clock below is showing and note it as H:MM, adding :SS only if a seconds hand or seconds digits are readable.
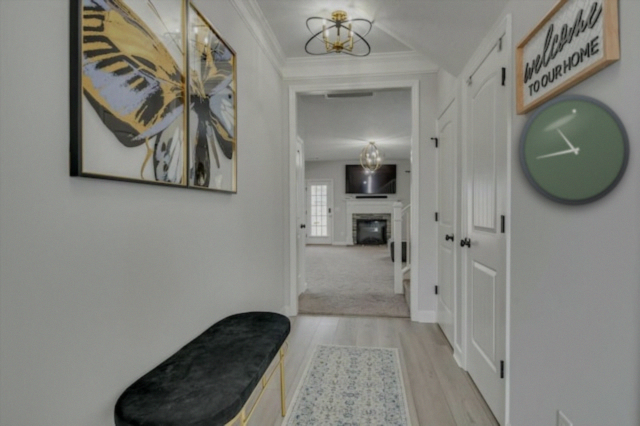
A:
10:43
